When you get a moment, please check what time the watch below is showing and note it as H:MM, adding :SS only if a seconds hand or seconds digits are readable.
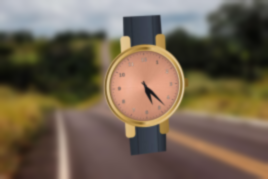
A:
5:23
